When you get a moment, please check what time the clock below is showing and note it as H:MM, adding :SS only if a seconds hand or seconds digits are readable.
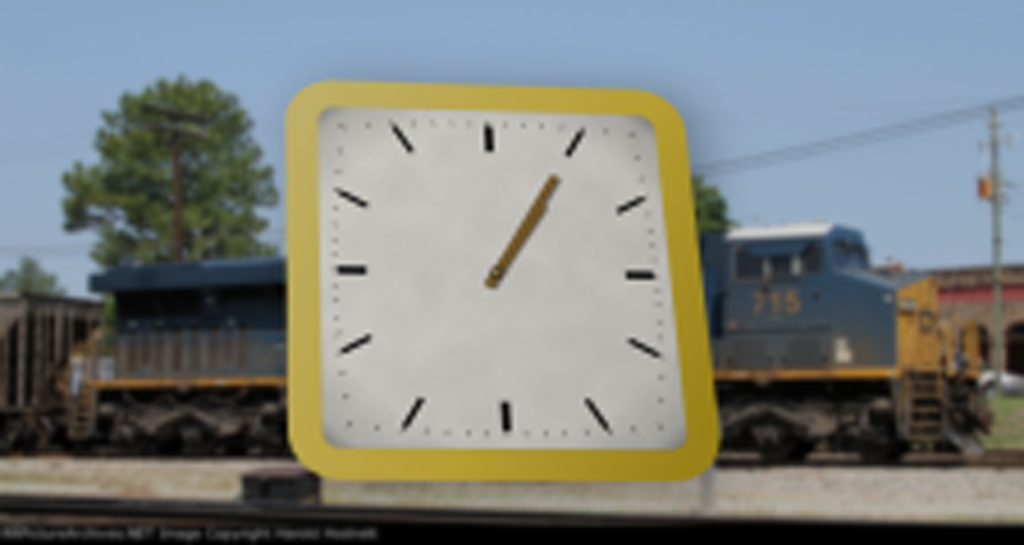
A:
1:05
